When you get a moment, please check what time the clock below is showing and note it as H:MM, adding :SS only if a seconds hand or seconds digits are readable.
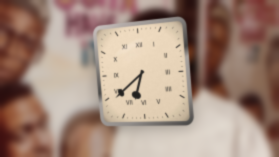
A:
6:39
